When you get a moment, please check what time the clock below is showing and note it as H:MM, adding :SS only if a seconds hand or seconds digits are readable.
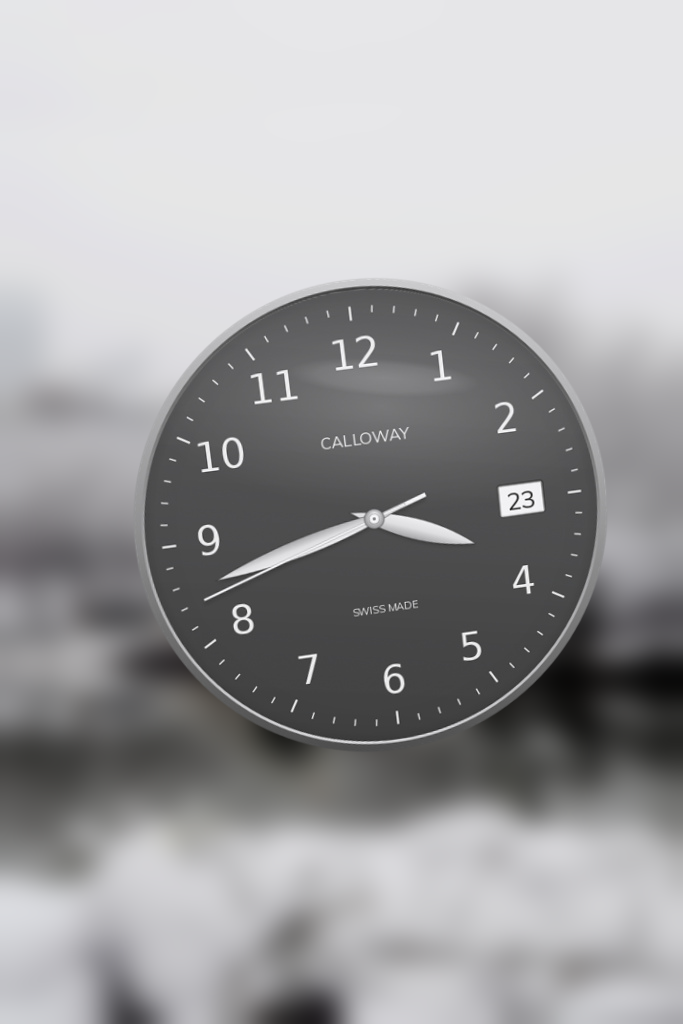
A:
3:42:42
